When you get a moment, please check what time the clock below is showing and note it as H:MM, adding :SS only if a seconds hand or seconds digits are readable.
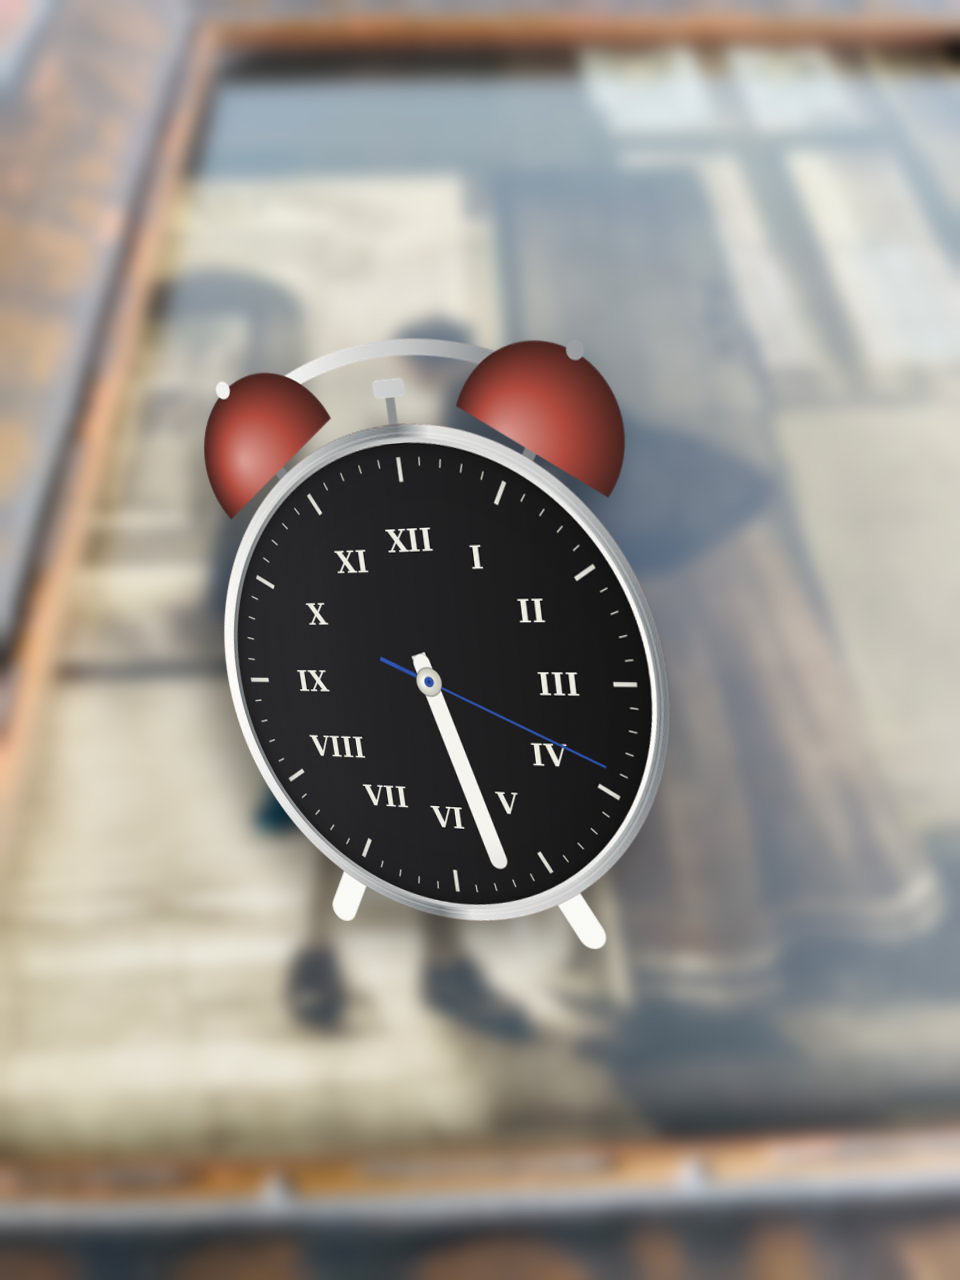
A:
5:27:19
